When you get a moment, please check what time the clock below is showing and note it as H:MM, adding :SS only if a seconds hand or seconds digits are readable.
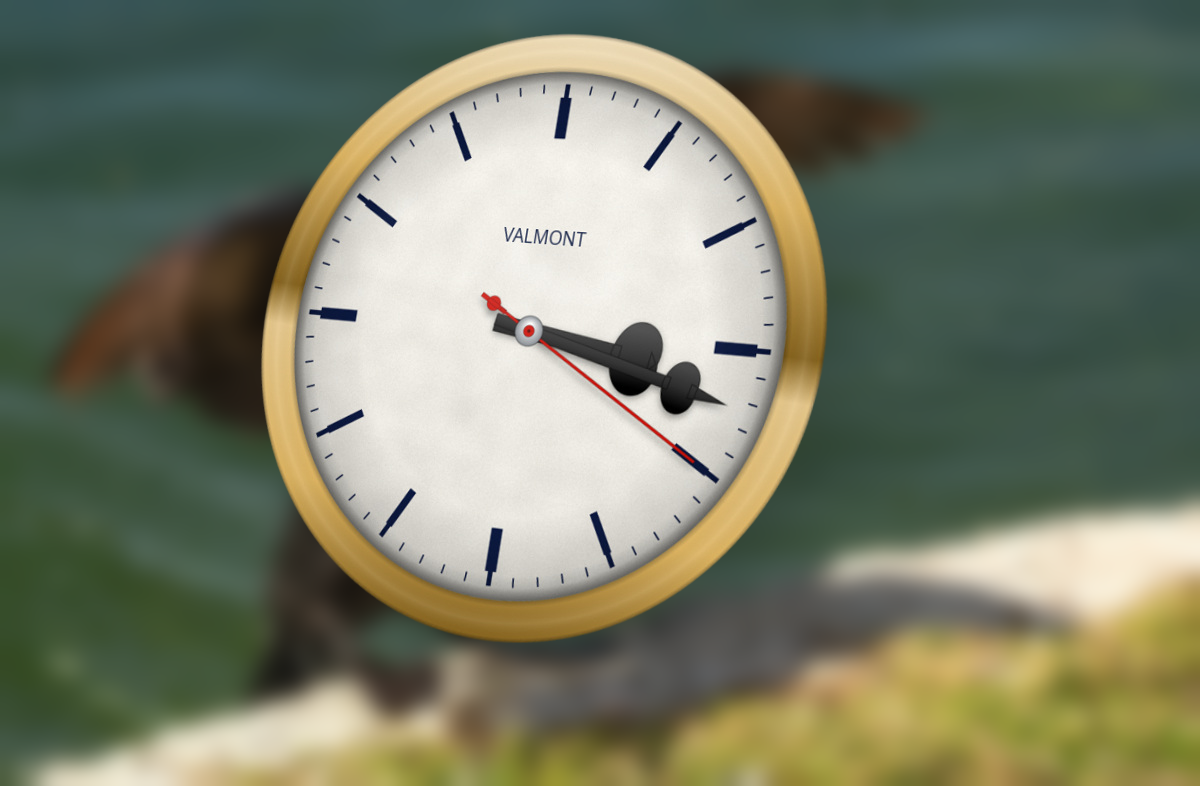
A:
3:17:20
